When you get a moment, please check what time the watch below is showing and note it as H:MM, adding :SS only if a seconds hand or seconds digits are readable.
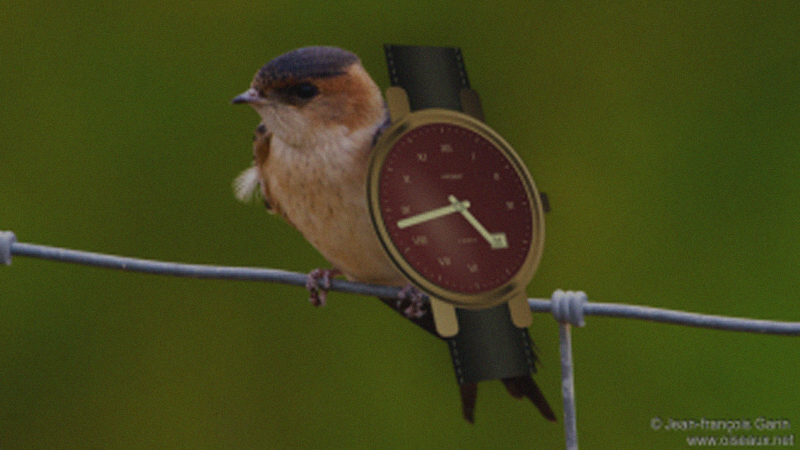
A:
4:43
